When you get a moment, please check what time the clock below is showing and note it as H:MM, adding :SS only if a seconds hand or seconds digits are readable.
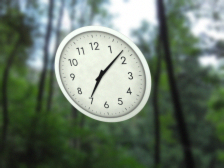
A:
7:08
